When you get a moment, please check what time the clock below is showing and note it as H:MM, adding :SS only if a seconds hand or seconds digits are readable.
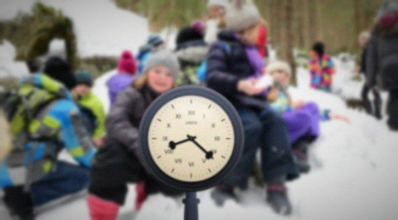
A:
8:22
